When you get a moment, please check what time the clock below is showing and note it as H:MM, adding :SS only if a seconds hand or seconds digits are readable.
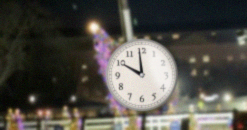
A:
9:59
